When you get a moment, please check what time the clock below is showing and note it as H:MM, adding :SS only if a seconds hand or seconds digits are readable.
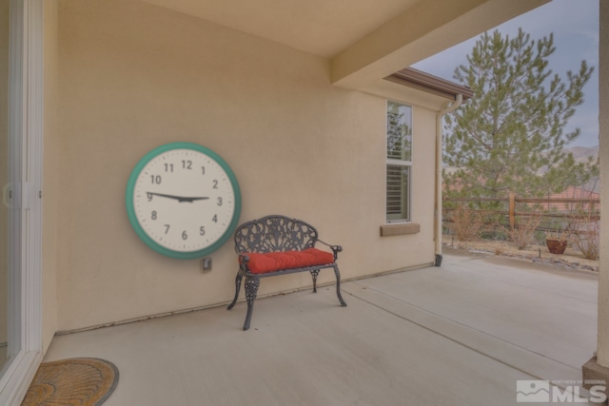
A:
2:46
